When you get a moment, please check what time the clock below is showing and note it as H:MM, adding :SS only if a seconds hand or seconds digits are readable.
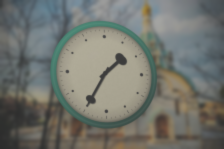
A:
1:35
